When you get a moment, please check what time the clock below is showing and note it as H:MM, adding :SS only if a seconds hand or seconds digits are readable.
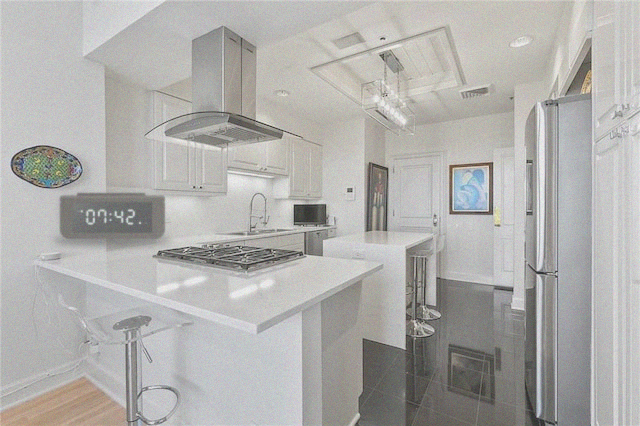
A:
7:42
